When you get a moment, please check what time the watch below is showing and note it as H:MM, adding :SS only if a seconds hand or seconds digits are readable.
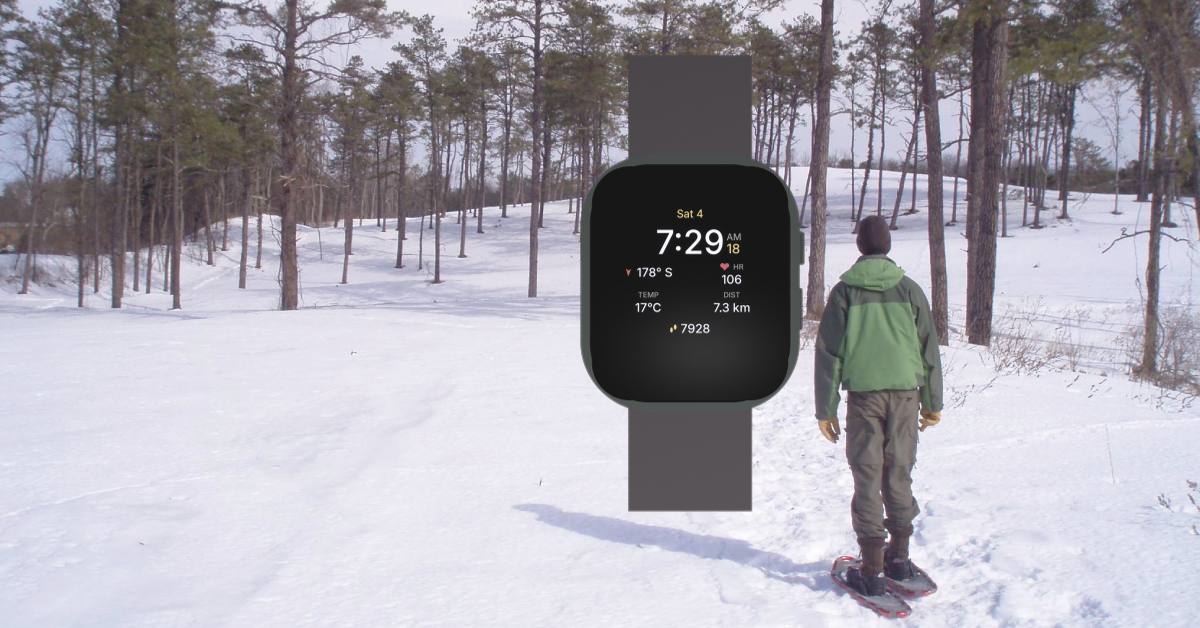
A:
7:29:18
